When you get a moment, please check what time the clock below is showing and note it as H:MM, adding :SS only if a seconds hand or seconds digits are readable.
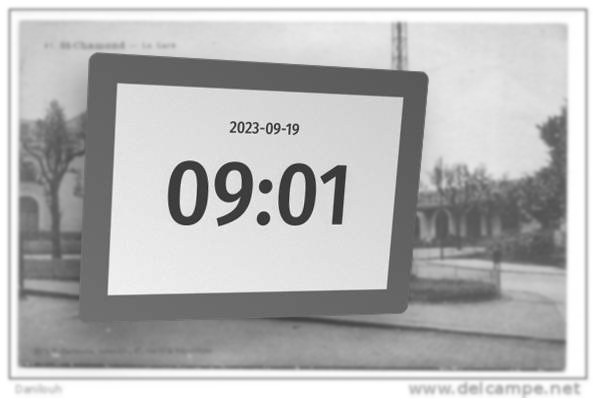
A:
9:01
